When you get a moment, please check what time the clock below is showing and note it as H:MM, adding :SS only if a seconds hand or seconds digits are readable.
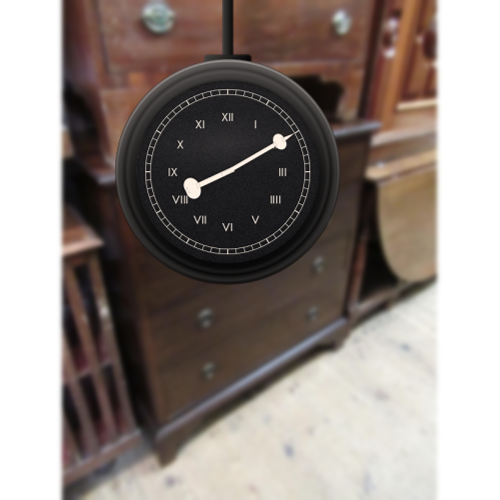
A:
8:10
